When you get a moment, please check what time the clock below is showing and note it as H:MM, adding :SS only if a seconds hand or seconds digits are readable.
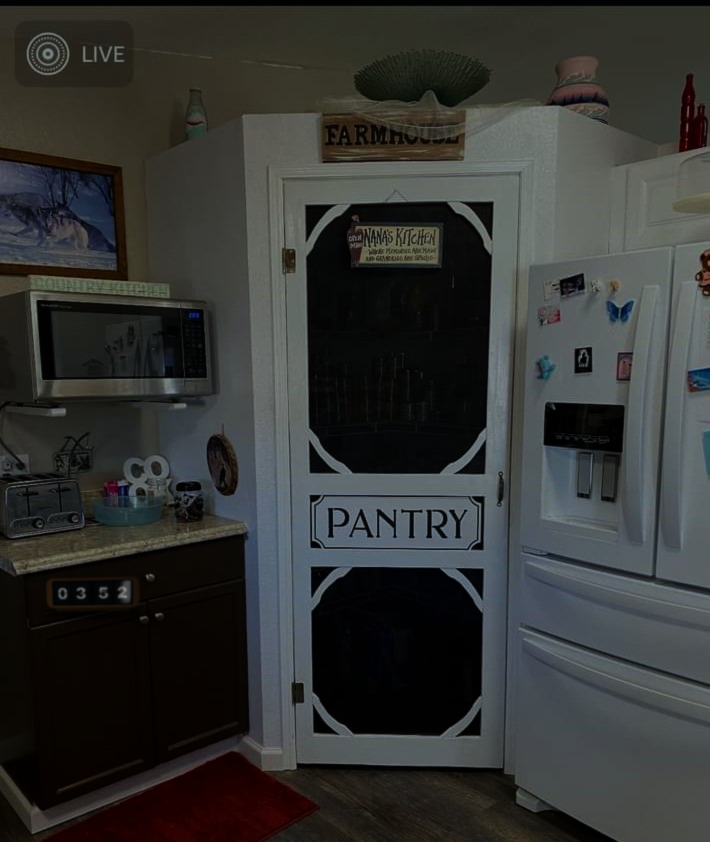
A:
3:52
